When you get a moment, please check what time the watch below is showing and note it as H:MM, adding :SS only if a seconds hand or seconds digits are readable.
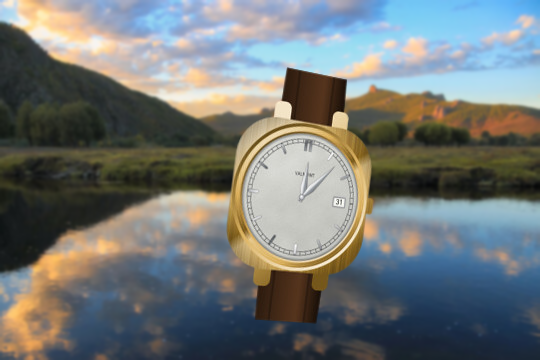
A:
12:07
